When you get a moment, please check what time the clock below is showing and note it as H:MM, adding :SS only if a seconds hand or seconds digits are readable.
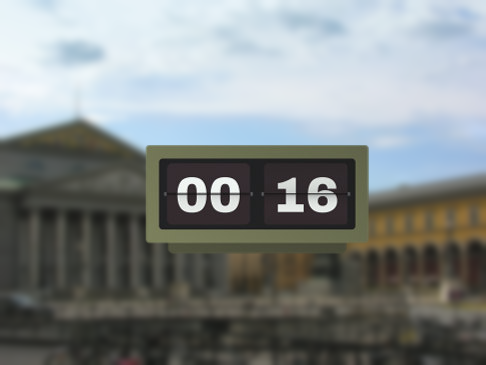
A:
0:16
